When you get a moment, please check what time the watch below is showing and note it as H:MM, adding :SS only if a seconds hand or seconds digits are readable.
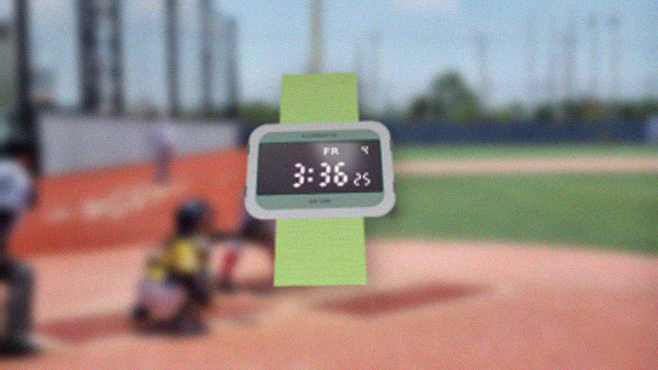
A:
3:36:25
